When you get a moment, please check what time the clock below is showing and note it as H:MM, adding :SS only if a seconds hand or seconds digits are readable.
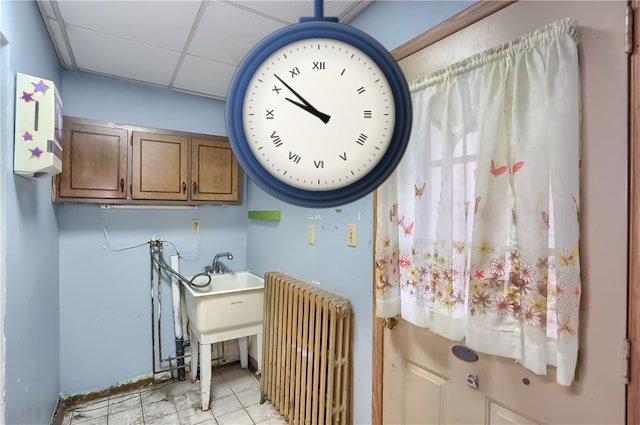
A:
9:52
